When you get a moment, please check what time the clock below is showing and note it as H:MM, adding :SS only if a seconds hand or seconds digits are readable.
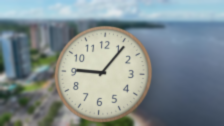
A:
9:06
